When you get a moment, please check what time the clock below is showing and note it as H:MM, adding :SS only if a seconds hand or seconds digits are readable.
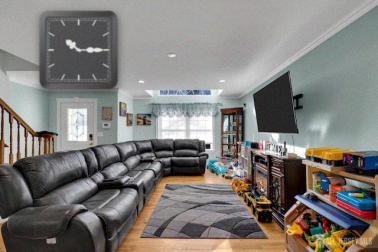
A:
10:15
